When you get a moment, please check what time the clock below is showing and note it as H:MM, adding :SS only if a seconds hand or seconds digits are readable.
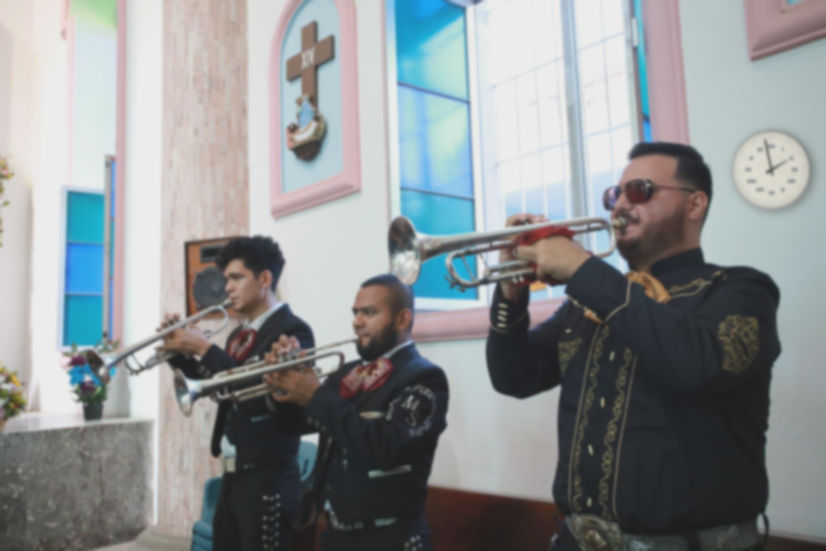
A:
1:58
